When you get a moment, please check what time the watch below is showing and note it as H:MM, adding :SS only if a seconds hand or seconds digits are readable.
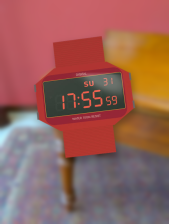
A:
17:55:59
